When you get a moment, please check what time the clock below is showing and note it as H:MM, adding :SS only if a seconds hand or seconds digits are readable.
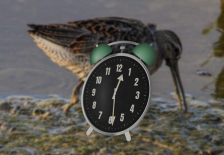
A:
12:29
